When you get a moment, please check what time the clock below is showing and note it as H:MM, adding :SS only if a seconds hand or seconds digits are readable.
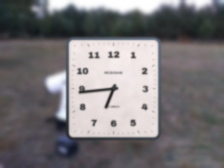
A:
6:44
